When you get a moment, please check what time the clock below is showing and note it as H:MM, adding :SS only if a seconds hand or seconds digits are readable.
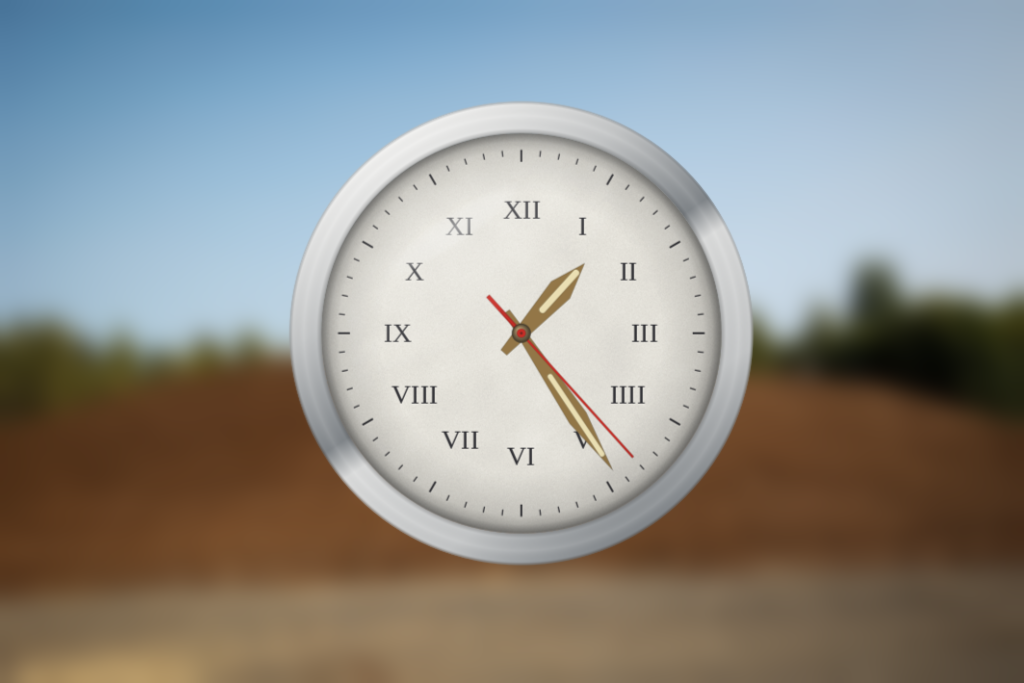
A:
1:24:23
